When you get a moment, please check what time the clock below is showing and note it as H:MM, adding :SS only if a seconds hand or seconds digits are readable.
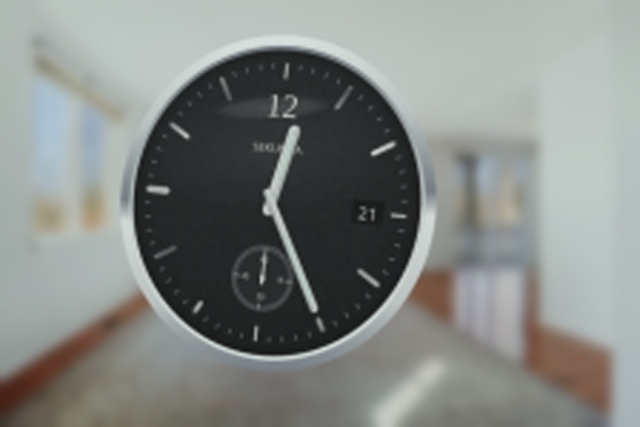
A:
12:25
